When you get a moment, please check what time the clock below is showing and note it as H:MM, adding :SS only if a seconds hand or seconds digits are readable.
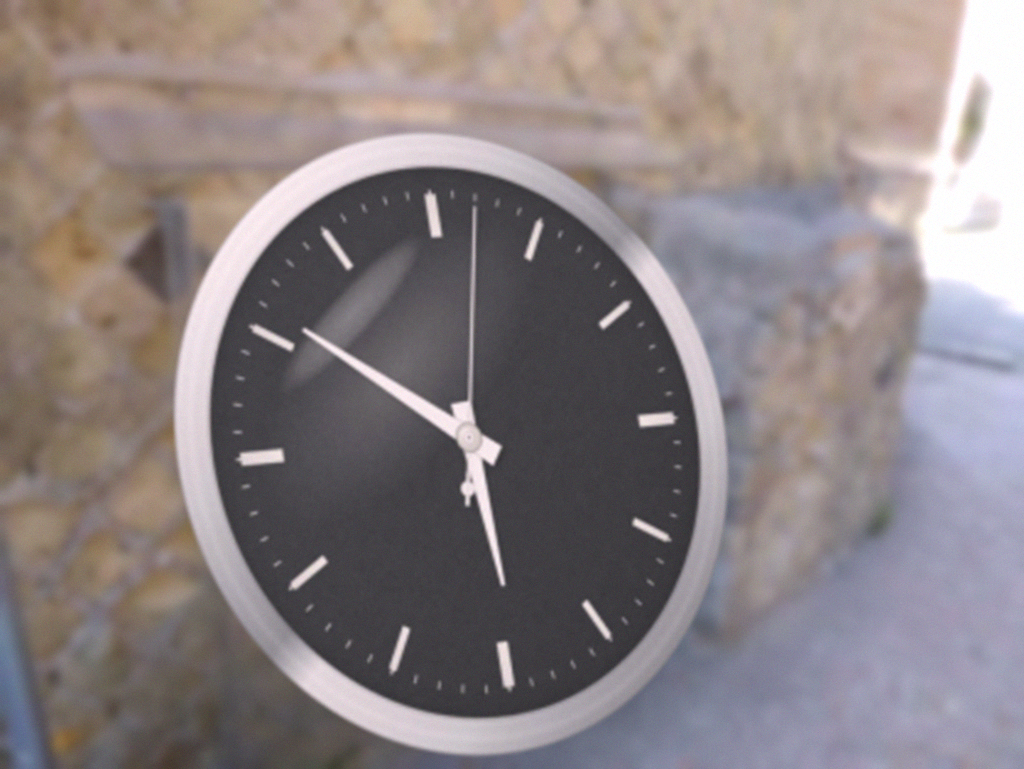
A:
5:51:02
